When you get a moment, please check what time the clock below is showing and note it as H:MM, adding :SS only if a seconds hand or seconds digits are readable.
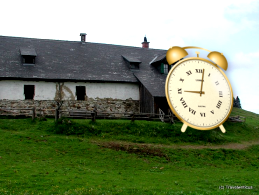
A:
9:02
